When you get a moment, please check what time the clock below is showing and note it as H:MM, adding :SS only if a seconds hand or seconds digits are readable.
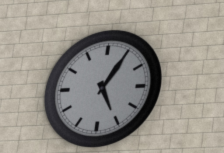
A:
5:05
